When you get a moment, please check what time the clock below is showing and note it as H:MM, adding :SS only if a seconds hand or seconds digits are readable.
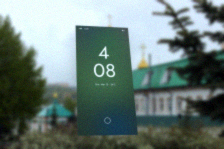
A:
4:08
